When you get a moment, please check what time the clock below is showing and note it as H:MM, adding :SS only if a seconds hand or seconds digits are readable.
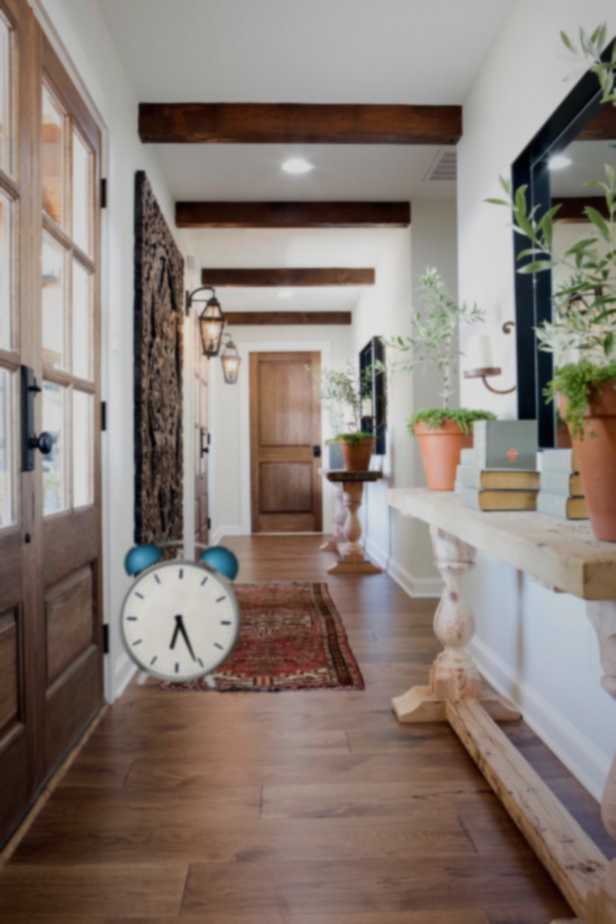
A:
6:26
